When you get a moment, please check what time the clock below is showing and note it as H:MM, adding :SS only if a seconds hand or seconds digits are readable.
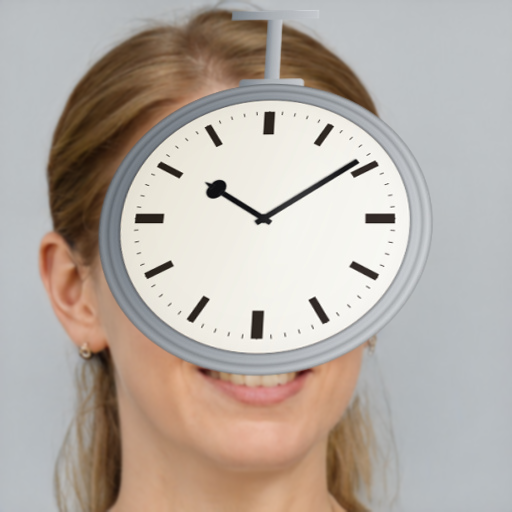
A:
10:09
